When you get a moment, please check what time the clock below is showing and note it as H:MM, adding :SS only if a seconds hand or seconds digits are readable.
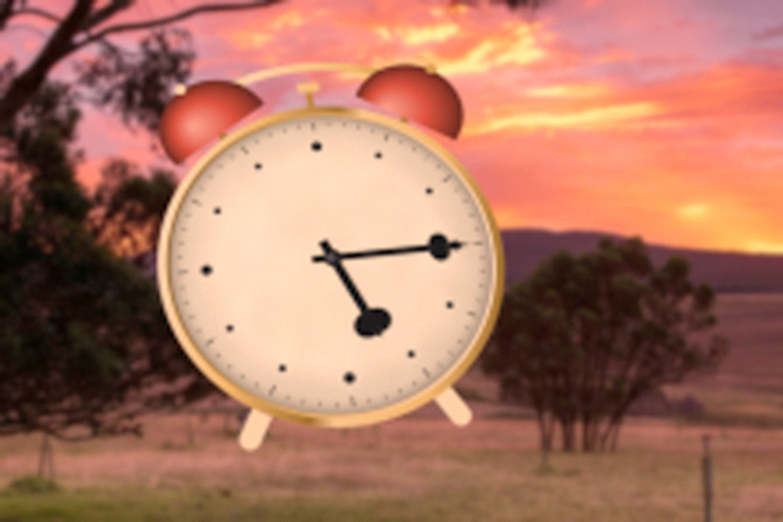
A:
5:15
